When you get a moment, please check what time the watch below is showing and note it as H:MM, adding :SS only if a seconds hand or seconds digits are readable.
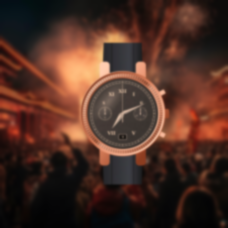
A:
7:11
